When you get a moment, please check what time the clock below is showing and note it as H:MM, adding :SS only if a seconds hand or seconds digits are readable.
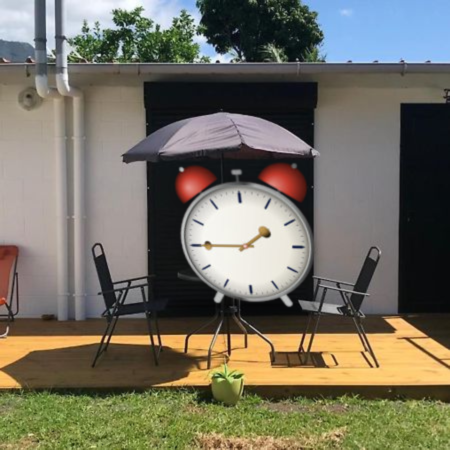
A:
1:45
